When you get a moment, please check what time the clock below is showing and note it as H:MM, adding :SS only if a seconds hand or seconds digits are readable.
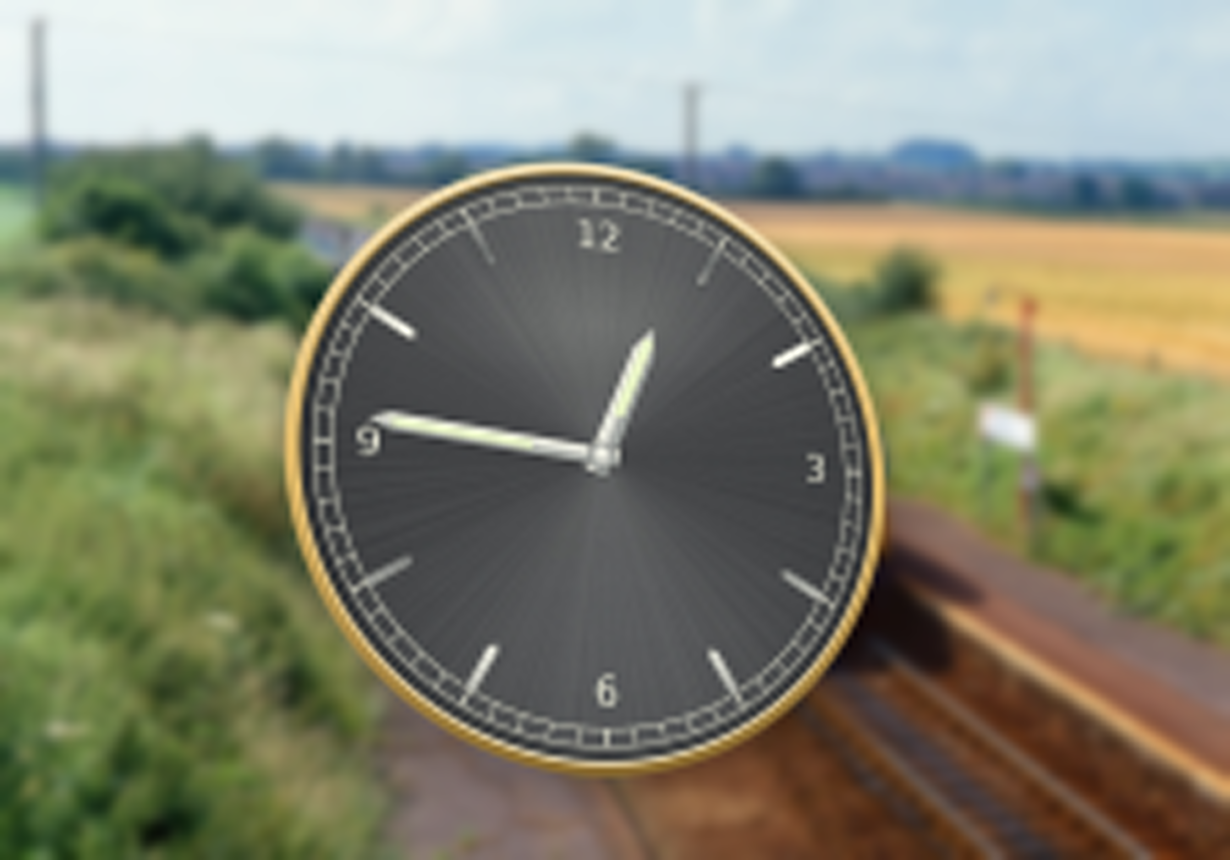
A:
12:46
